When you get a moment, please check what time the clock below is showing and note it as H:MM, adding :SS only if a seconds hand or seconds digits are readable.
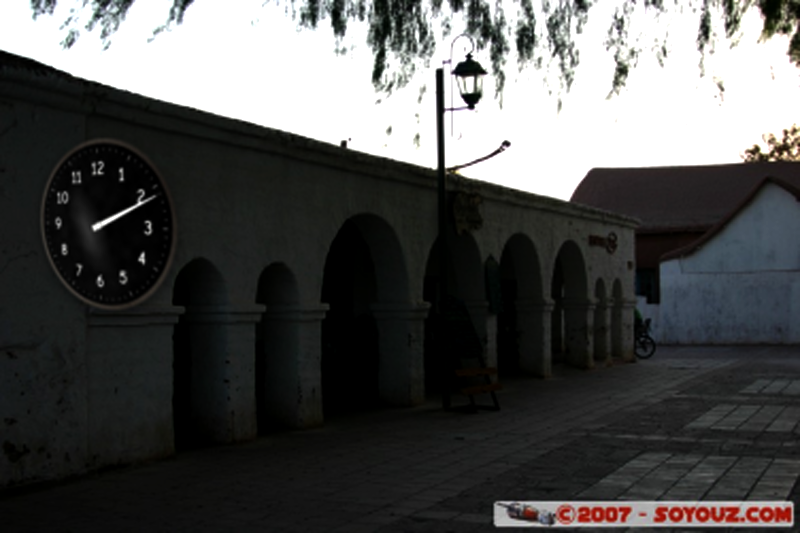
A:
2:11
